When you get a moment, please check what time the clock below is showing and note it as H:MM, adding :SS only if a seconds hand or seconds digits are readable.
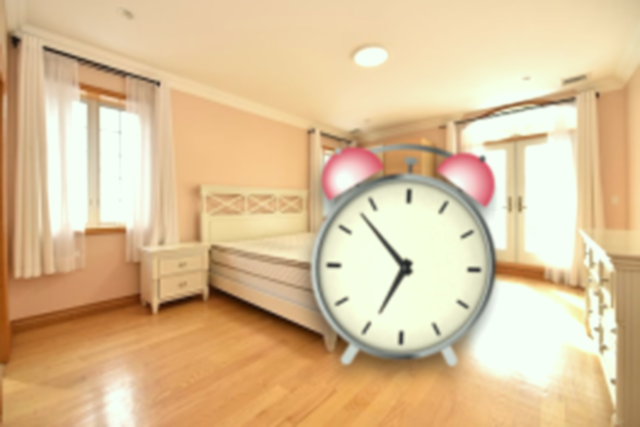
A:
6:53
